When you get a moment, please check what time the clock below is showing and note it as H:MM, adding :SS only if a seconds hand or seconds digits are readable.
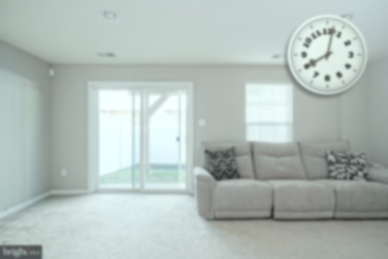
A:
8:02
